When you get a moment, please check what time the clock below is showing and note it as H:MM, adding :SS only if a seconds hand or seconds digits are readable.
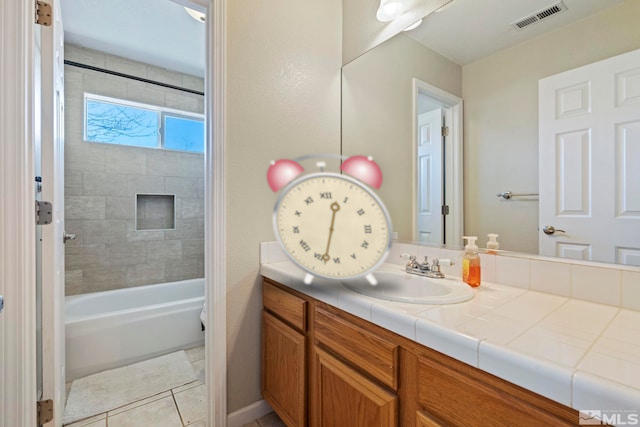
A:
12:33
